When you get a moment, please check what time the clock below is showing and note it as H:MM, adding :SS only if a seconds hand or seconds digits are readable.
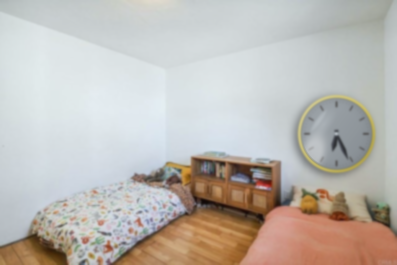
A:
6:26
